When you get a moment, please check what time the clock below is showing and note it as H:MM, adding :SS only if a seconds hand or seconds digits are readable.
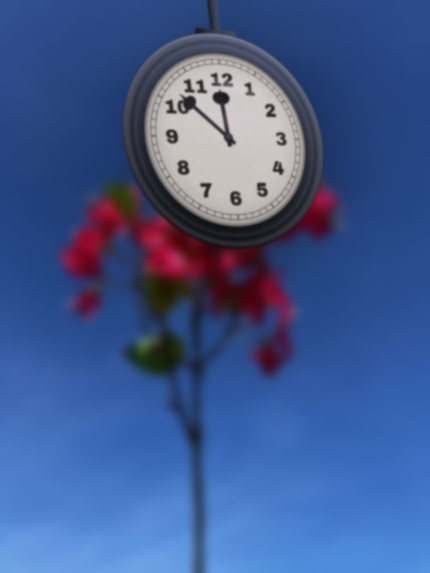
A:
11:52
